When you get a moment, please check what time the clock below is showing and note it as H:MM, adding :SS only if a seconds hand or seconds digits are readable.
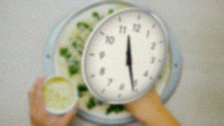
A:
11:26
